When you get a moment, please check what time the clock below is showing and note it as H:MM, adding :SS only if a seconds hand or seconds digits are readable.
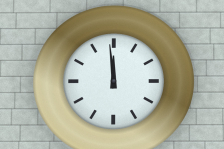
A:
11:59
